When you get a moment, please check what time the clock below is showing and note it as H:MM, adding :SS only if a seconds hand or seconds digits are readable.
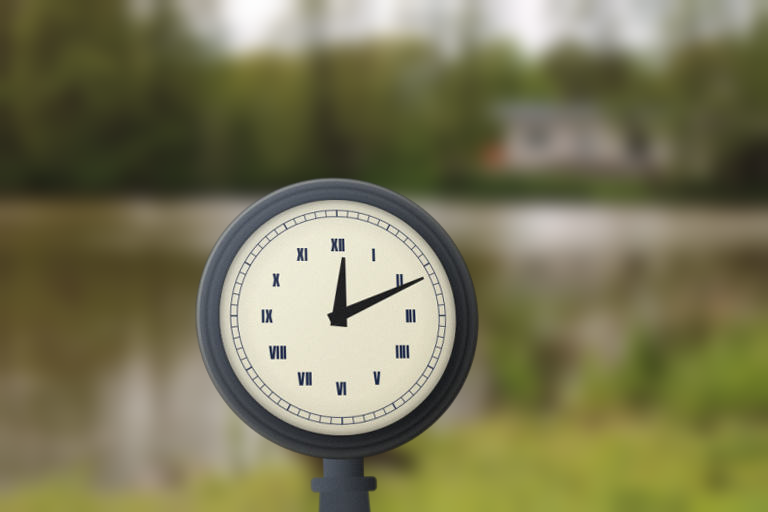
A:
12:11
